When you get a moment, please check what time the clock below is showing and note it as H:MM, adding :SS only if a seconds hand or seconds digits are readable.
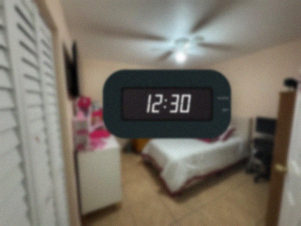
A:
12:30
